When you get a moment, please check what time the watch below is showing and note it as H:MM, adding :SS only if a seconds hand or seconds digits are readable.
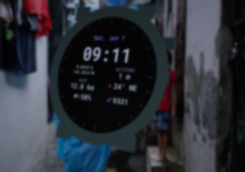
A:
9:11
